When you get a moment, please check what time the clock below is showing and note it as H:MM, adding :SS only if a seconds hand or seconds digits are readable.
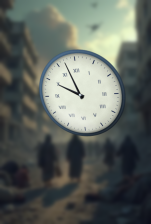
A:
9:57
